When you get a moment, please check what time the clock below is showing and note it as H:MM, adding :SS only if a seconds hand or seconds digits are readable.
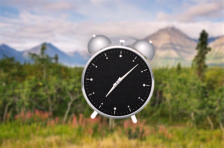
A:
7:07
